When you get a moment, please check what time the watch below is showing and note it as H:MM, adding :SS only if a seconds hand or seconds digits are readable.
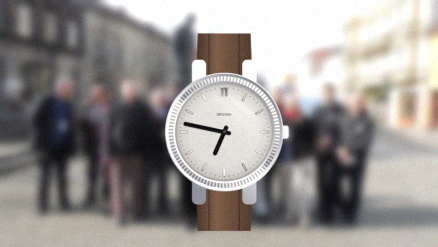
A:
6:47
